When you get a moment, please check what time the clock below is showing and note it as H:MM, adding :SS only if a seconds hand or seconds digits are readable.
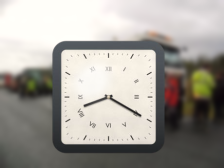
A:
8:20
